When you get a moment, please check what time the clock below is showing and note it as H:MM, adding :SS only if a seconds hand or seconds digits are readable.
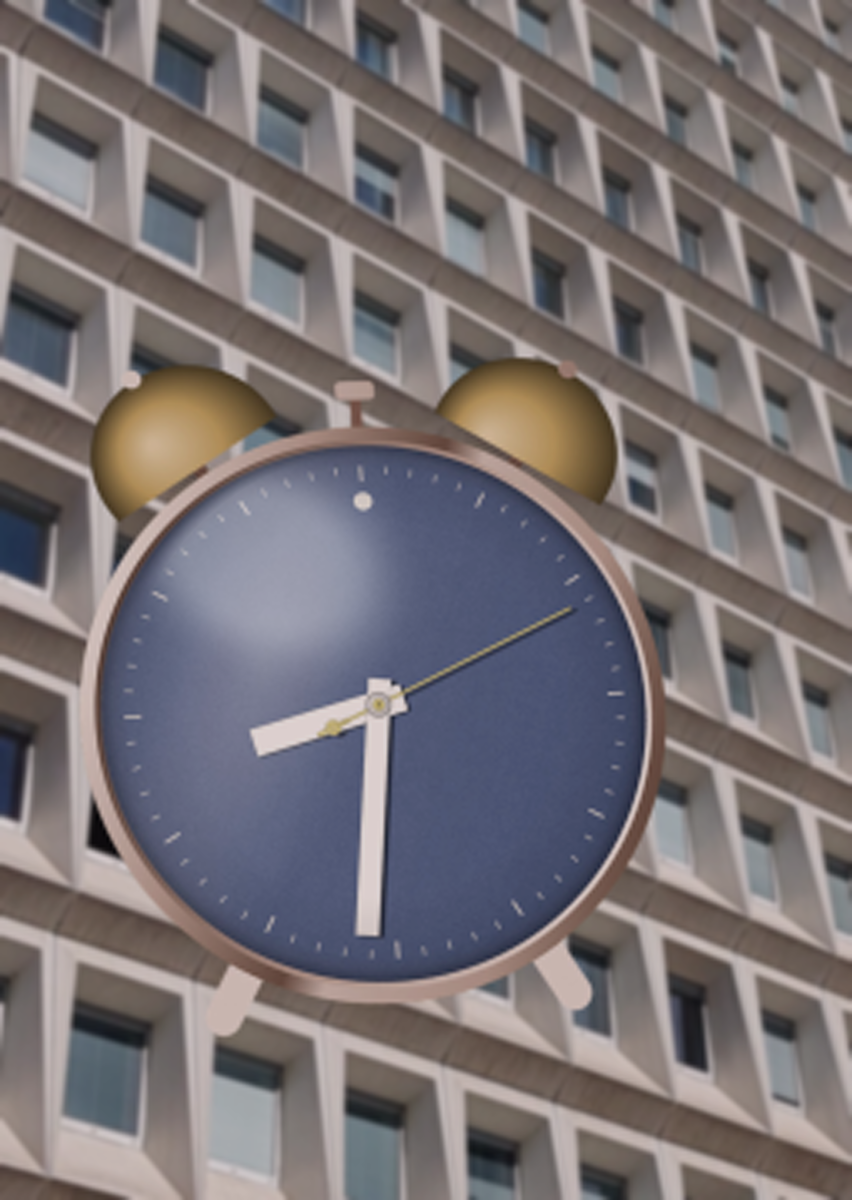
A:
8:31:11
